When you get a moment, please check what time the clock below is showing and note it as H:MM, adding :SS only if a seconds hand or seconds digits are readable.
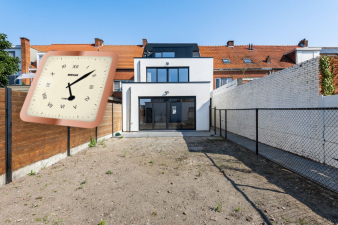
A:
5:08
